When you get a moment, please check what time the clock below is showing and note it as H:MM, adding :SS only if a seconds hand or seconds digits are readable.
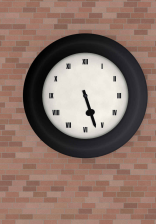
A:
5:27
